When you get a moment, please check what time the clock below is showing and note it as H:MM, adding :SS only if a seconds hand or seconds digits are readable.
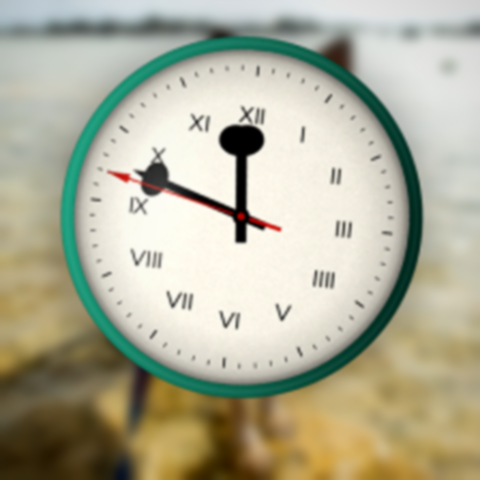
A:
11:47:47
